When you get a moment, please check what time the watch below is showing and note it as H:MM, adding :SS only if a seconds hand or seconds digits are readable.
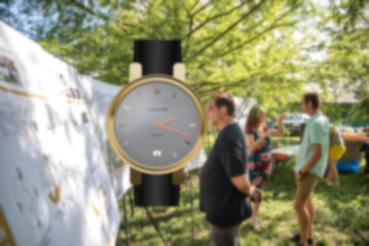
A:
2:18
